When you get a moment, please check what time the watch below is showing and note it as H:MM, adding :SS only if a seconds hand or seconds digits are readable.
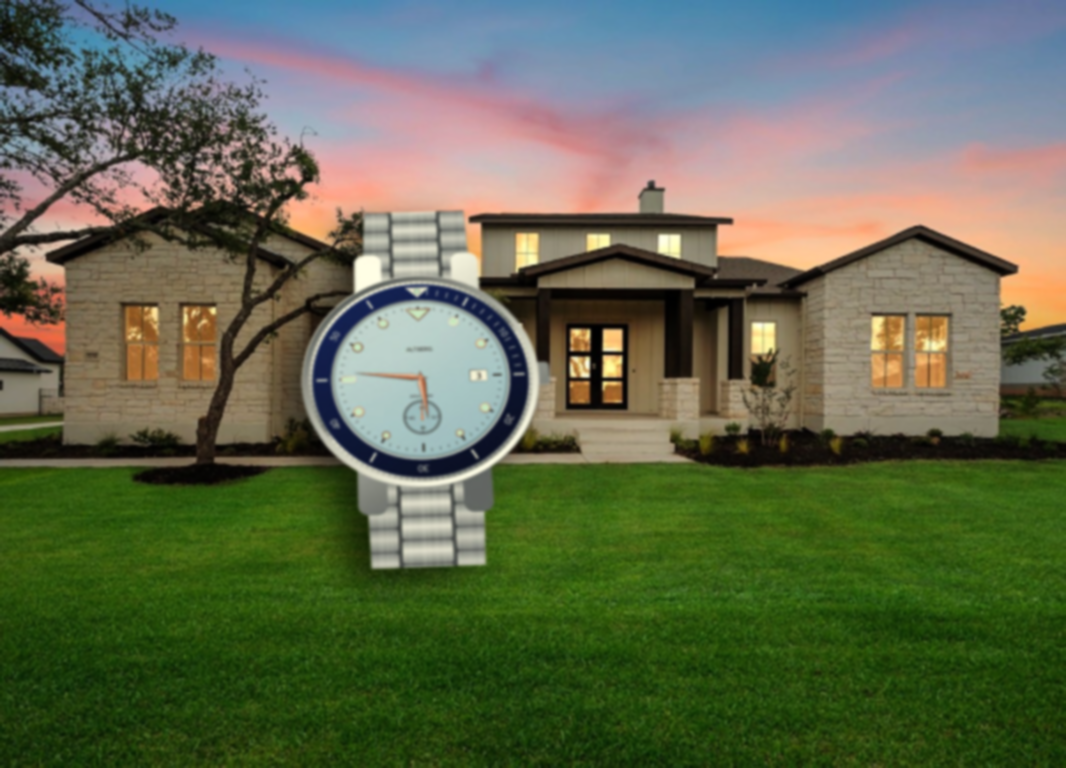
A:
5:46
